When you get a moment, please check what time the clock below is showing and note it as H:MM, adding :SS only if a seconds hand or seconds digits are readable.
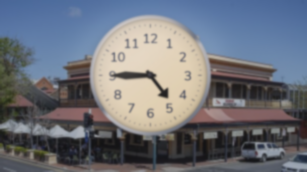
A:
4:45
